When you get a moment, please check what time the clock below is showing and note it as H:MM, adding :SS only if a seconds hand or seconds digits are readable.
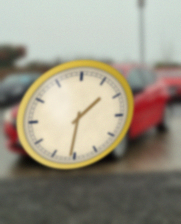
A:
1:31
